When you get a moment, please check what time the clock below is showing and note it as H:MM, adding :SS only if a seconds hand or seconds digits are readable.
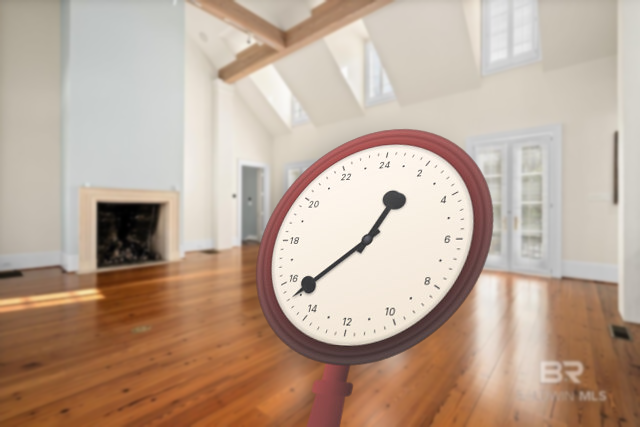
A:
1:38
